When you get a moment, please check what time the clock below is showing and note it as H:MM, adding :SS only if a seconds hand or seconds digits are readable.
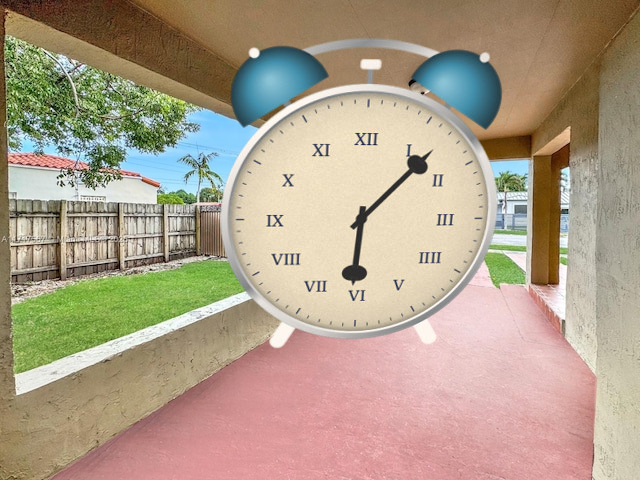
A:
6:07
